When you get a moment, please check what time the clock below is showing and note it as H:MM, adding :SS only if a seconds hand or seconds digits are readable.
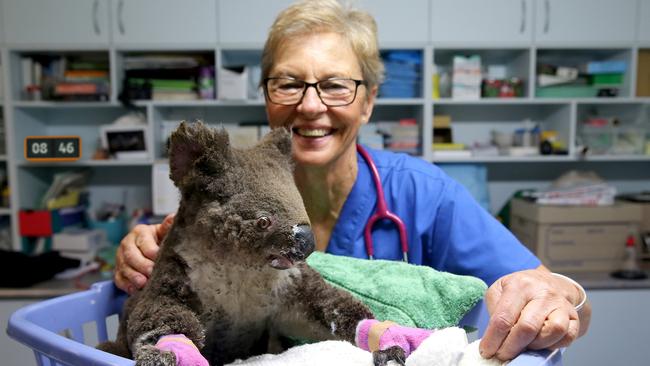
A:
8:46
